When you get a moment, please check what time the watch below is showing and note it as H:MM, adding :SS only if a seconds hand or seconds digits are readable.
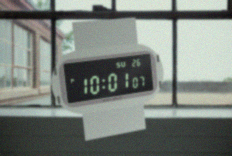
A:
10:01:07
